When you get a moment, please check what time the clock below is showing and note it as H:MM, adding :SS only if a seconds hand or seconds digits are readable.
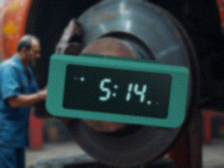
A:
5:14
